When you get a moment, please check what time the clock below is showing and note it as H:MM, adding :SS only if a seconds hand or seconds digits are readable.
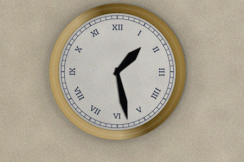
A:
1:28
